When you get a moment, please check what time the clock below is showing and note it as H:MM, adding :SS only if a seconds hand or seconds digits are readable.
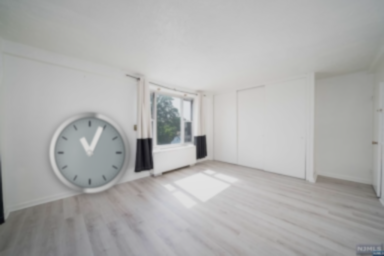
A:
11:04
